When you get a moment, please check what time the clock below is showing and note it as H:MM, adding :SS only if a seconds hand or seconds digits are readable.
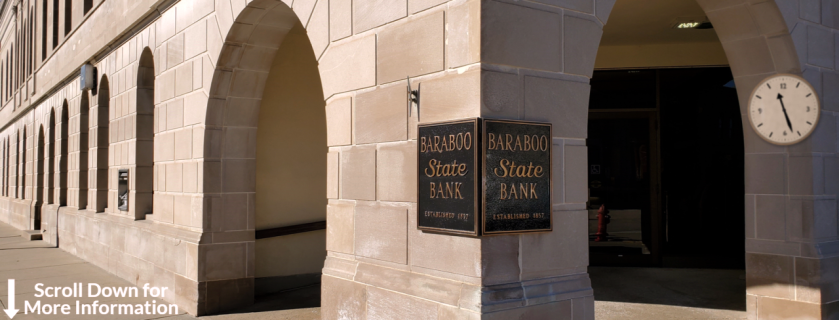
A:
11:27
